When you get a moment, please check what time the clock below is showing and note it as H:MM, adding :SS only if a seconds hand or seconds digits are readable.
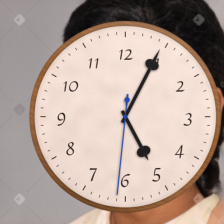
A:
5:04:31
